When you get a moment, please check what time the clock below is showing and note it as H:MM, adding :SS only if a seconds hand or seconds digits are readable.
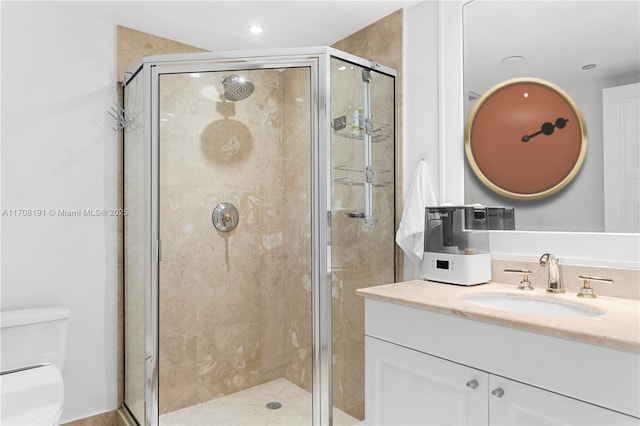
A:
2:11
